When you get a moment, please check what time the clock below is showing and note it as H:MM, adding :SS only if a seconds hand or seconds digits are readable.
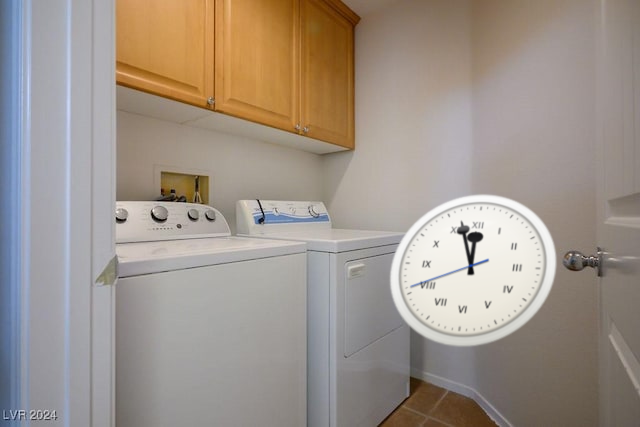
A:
11:56:41
